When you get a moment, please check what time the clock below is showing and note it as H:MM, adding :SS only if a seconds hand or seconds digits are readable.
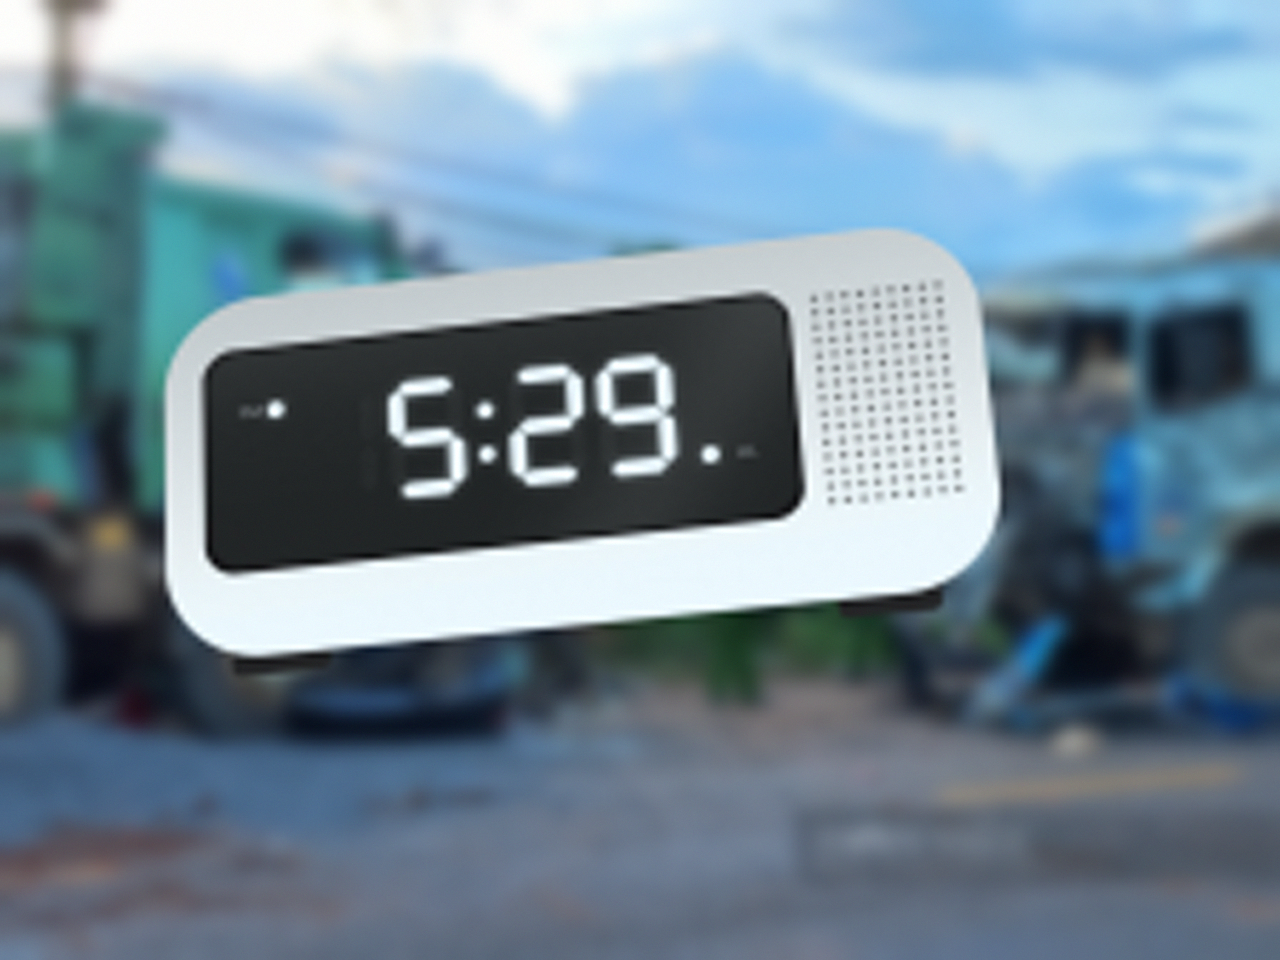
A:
5:29
